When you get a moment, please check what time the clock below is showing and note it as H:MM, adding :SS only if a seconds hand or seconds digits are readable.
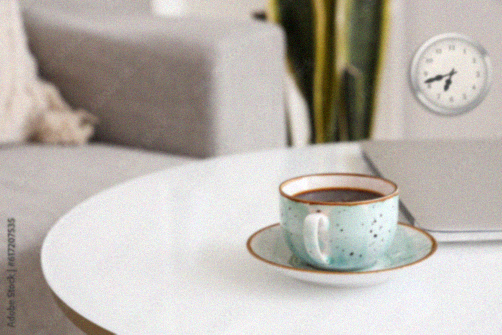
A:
6:42
